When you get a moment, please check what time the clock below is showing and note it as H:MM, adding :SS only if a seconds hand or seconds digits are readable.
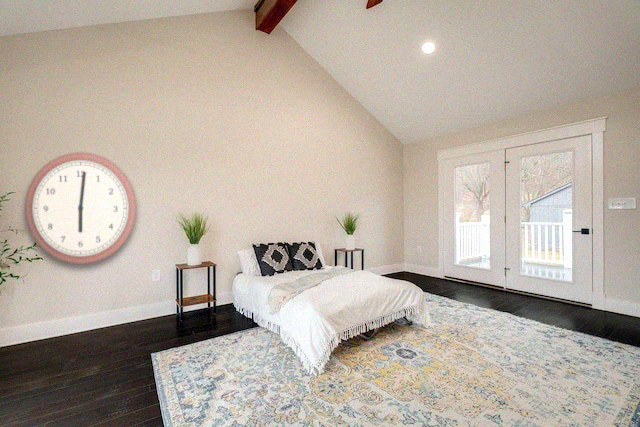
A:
6:01
